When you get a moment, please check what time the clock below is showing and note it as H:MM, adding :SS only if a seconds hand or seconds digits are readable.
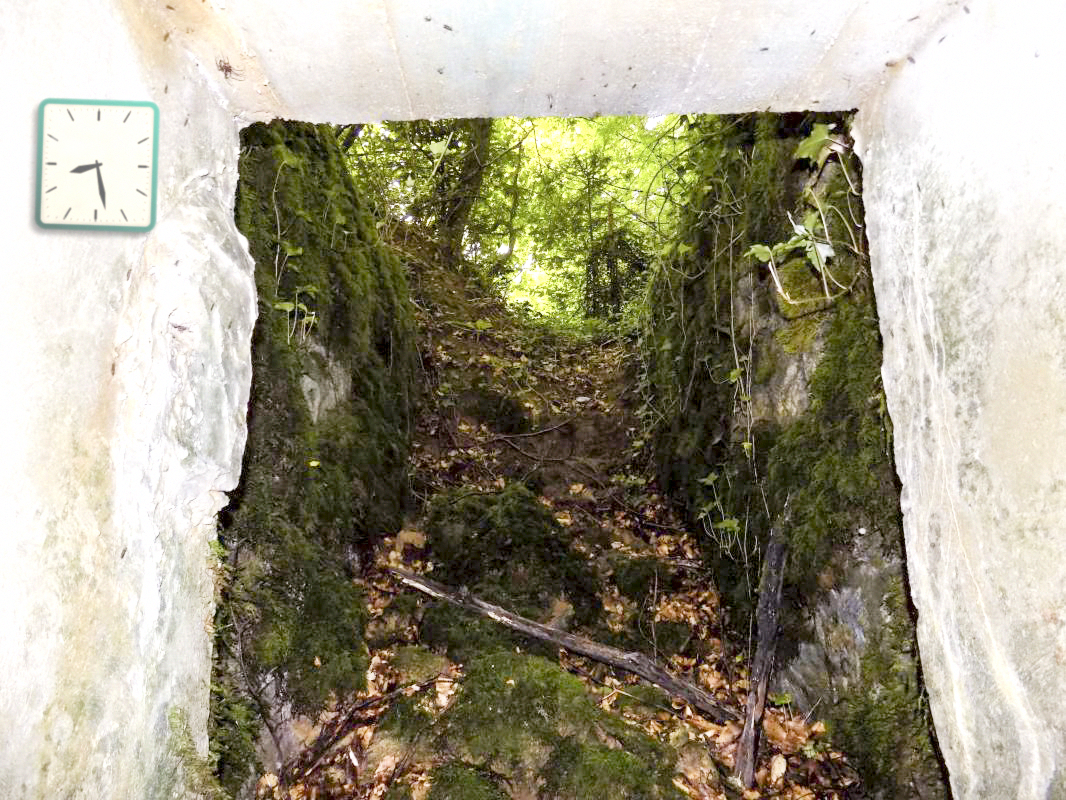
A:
8:28
